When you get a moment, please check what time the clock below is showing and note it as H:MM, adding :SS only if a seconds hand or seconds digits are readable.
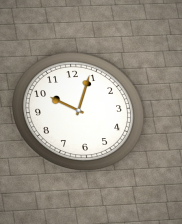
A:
10:04
